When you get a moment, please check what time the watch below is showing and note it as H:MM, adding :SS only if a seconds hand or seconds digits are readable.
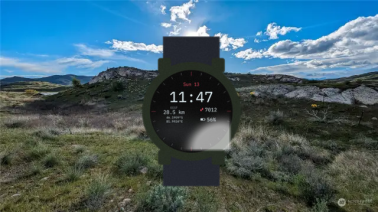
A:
11:47
